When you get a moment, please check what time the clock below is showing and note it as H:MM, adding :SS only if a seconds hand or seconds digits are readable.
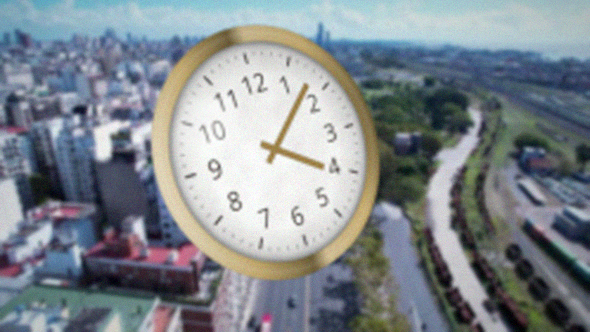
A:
4:08
